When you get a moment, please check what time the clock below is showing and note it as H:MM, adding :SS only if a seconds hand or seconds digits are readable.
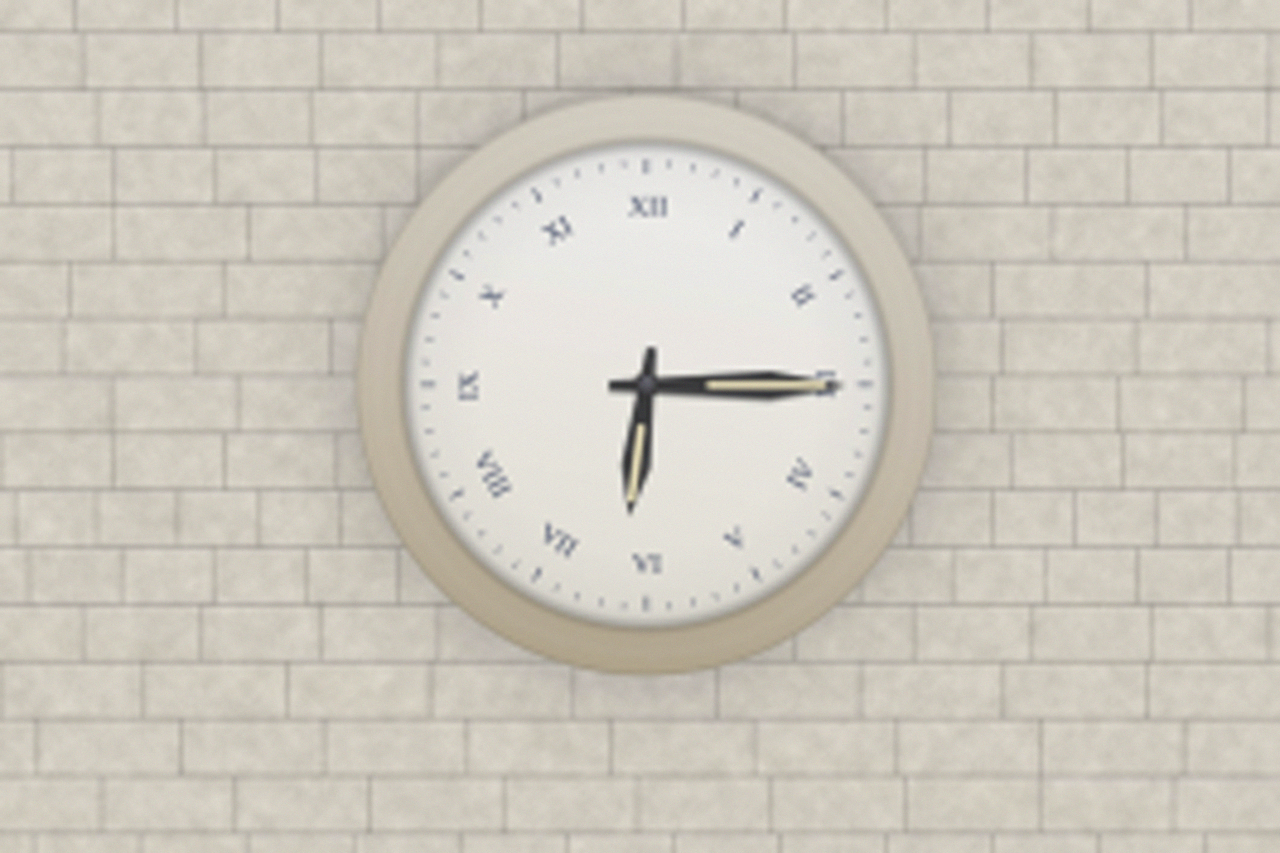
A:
6:15
